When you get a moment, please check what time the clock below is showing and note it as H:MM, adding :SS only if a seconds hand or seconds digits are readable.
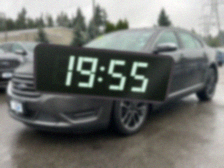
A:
19:55
